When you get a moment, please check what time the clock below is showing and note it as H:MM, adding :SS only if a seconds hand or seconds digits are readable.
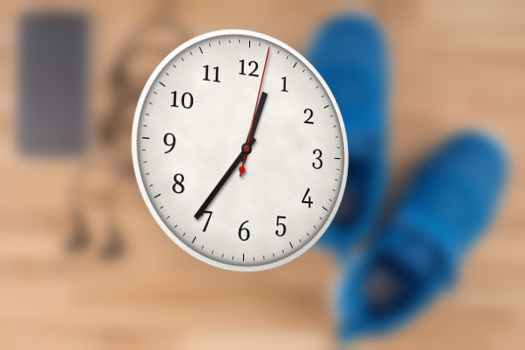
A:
12:36:02
